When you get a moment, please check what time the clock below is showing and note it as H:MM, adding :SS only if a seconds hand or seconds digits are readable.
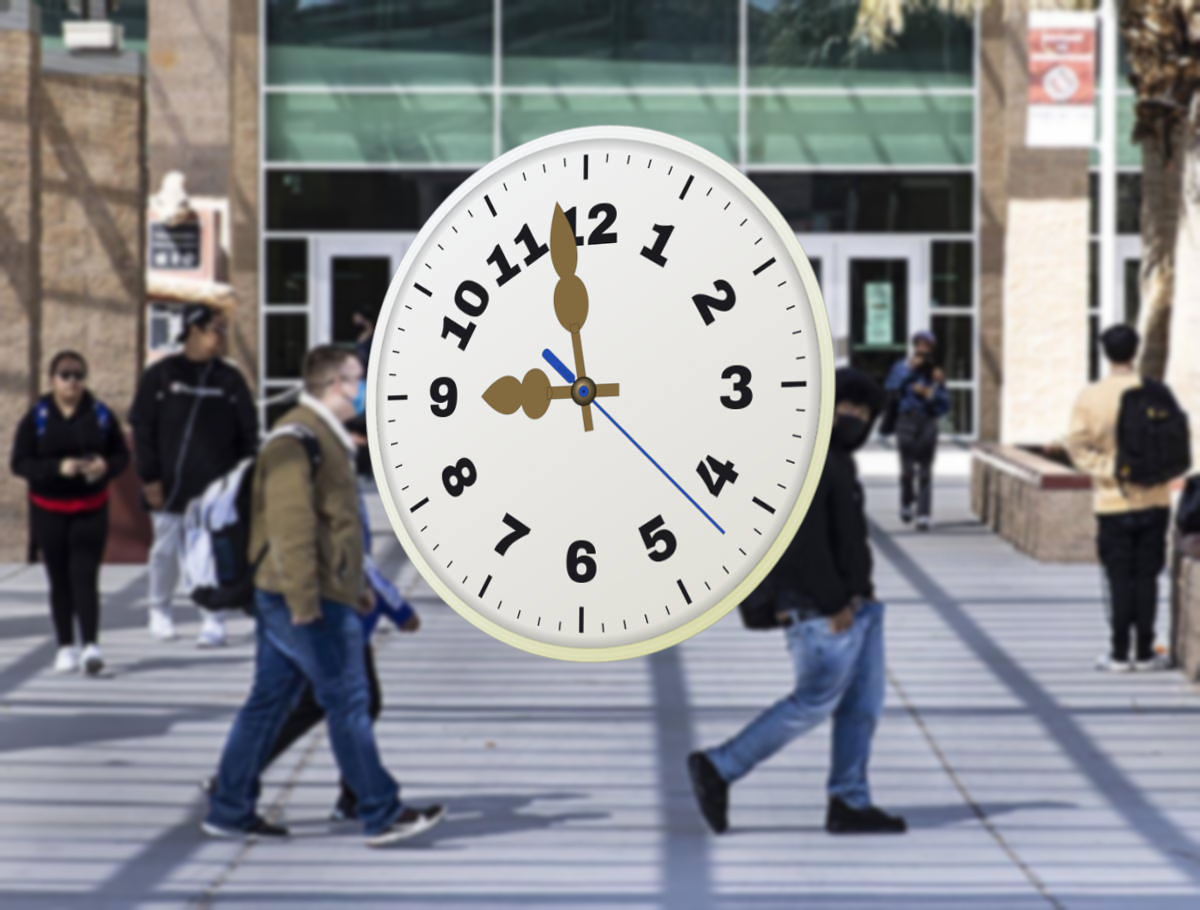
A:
8:58:22
